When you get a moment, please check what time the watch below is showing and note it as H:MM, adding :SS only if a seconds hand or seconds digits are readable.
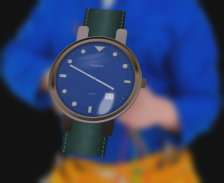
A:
3:49
